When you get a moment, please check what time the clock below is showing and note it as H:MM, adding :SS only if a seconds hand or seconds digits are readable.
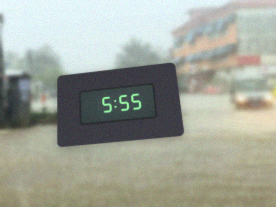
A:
5:55
